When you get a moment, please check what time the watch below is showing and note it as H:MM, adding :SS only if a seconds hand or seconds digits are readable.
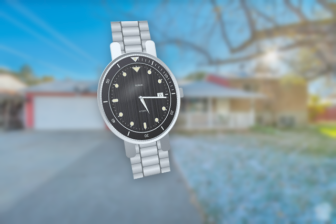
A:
5:16
